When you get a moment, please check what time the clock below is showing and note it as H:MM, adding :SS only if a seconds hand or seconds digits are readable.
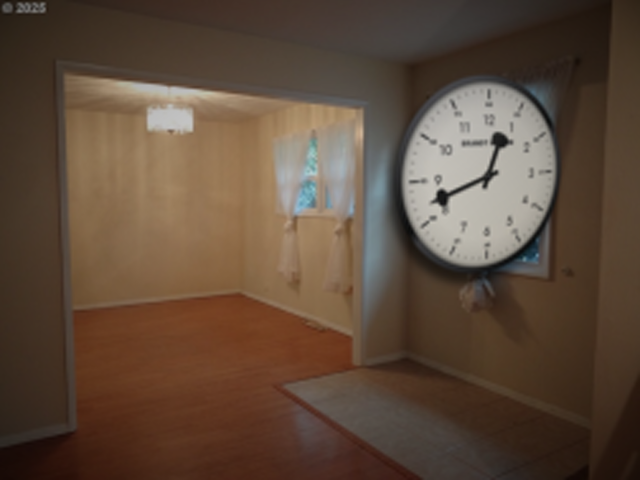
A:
12:42
